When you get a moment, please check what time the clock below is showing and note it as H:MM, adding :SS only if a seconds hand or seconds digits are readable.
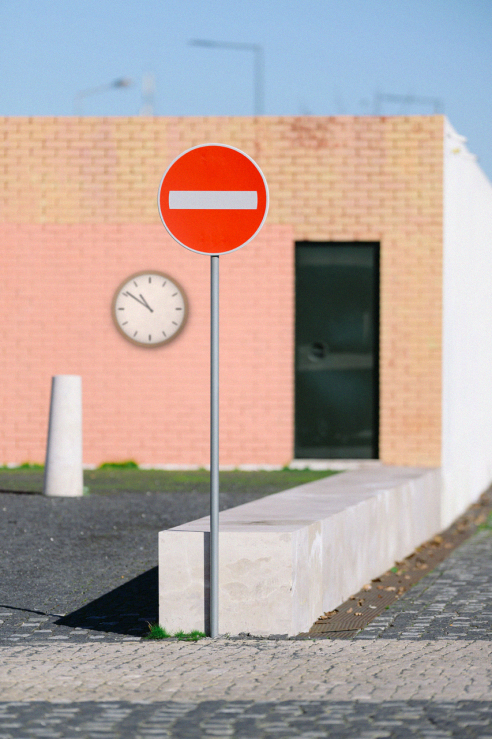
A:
10:51
